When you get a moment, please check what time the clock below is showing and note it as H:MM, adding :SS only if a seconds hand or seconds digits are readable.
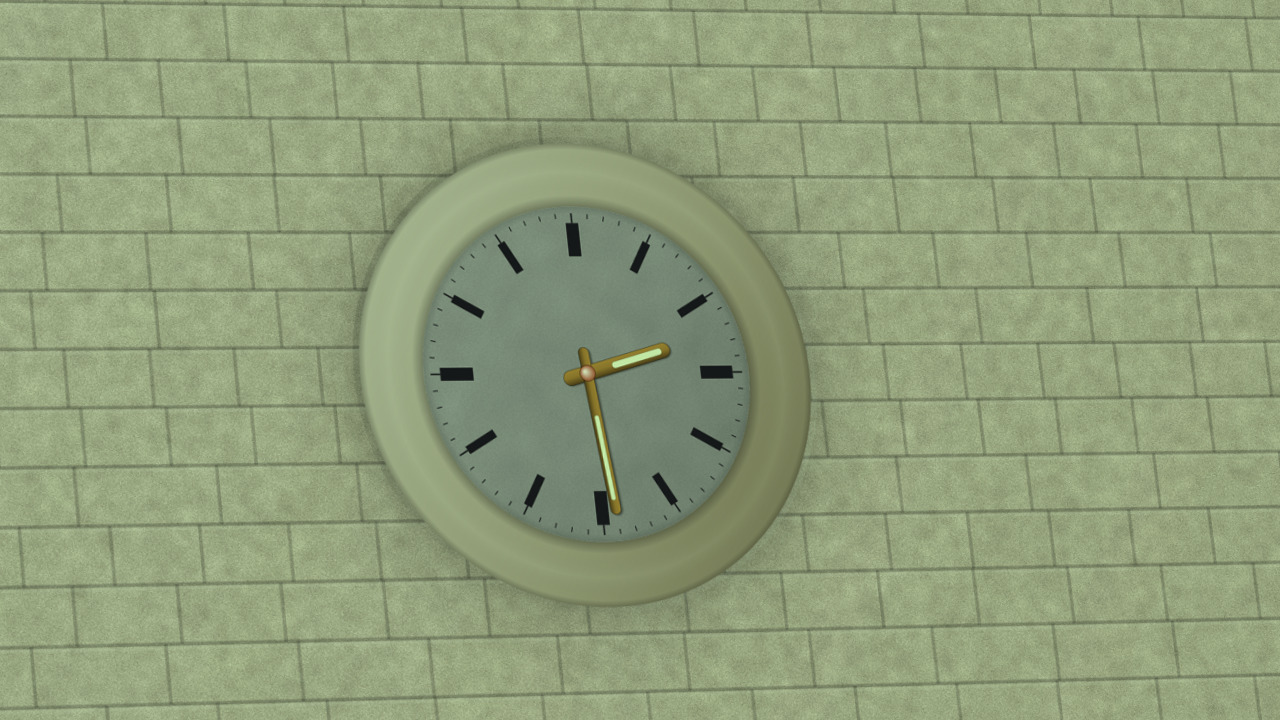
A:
2:29
